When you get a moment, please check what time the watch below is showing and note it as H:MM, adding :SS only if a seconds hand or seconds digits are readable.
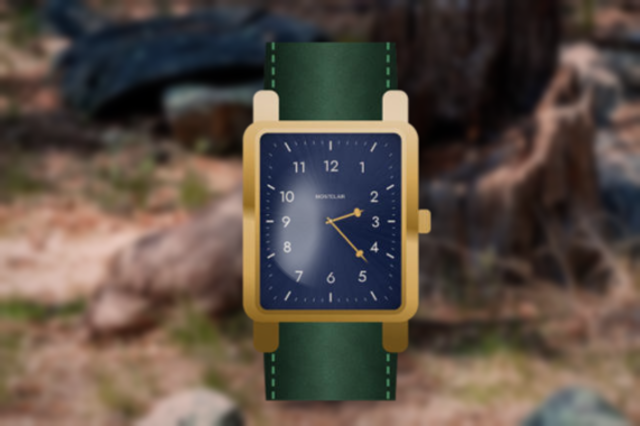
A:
2:23
